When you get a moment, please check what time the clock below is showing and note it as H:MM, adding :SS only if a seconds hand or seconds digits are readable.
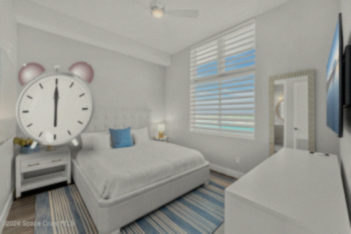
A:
6:00
